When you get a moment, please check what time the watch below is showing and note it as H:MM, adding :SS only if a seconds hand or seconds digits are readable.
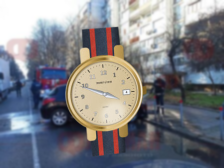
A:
3:49
